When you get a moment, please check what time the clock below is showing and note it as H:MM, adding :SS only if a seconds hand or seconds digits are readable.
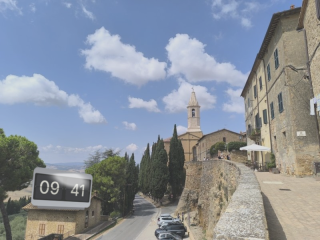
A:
9:41
